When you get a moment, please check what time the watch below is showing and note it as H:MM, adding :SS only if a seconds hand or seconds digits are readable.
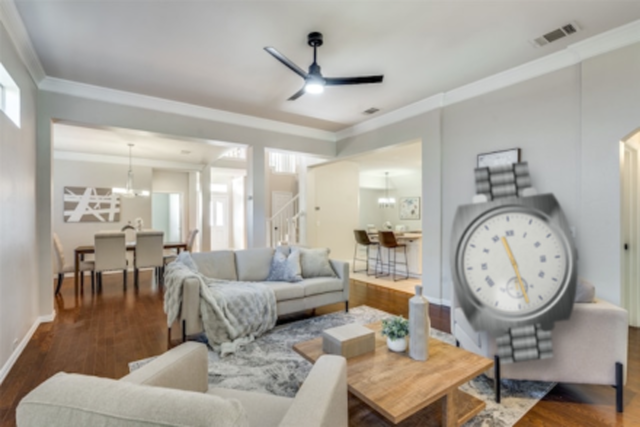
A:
11:28
